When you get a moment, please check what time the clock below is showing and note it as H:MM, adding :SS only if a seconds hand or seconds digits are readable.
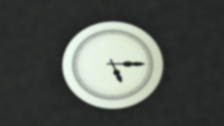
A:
5:15
